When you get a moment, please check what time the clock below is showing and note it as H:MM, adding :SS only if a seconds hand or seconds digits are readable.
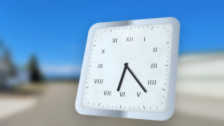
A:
6:23
